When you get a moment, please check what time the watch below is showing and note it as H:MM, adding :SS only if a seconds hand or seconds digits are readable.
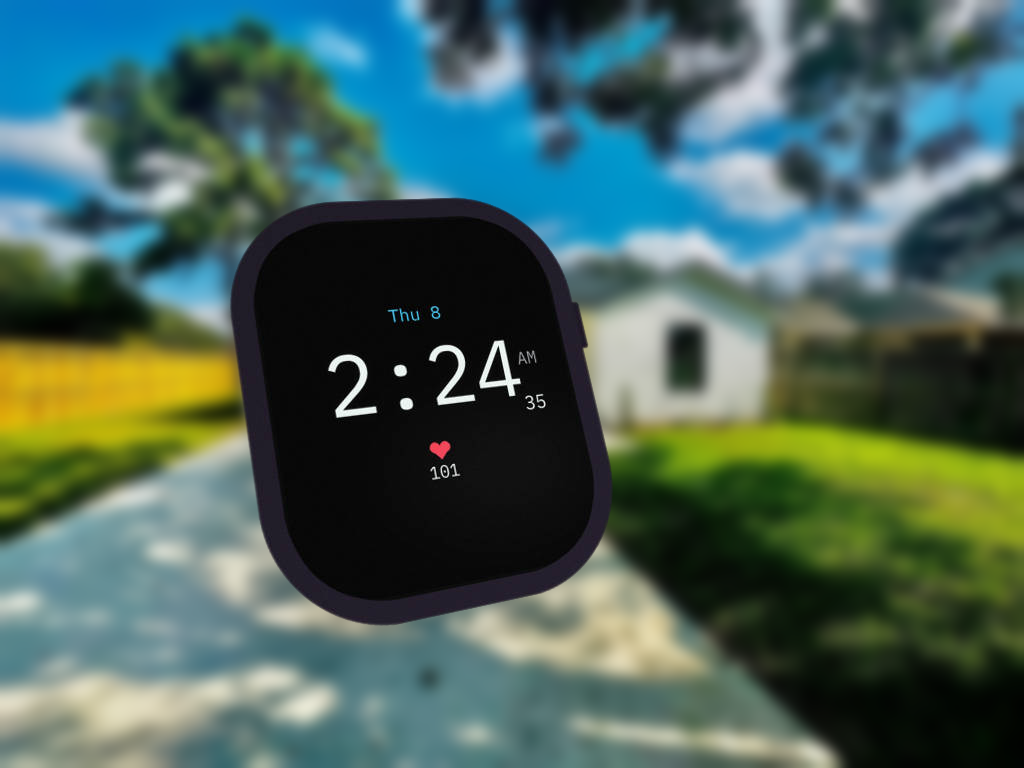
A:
2:24:35
